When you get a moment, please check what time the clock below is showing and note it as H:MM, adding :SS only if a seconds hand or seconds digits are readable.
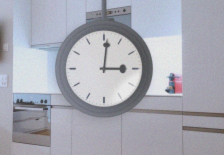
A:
3:01
